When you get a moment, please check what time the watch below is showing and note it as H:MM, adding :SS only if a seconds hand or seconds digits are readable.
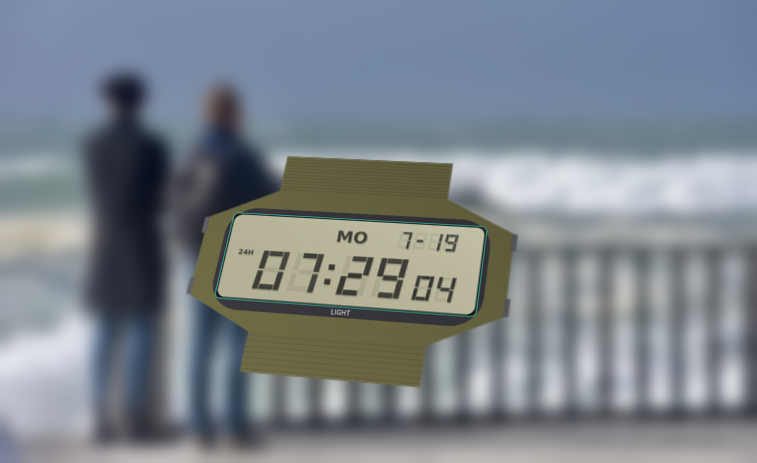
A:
7:29:04
